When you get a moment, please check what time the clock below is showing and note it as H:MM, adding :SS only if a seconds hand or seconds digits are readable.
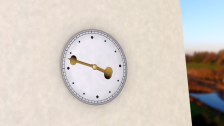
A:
3:48
